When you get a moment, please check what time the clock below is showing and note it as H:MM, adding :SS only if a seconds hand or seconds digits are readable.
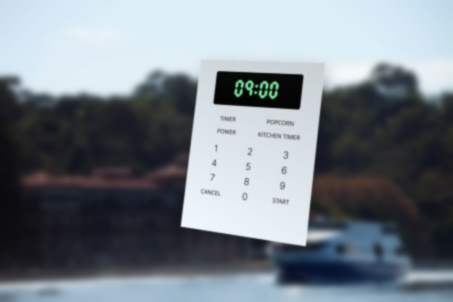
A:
9:00
